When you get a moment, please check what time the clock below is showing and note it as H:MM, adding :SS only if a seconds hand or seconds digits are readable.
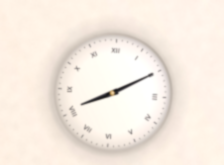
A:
8:10
